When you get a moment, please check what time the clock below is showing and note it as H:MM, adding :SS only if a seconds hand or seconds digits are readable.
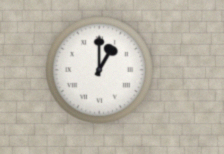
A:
1:00
